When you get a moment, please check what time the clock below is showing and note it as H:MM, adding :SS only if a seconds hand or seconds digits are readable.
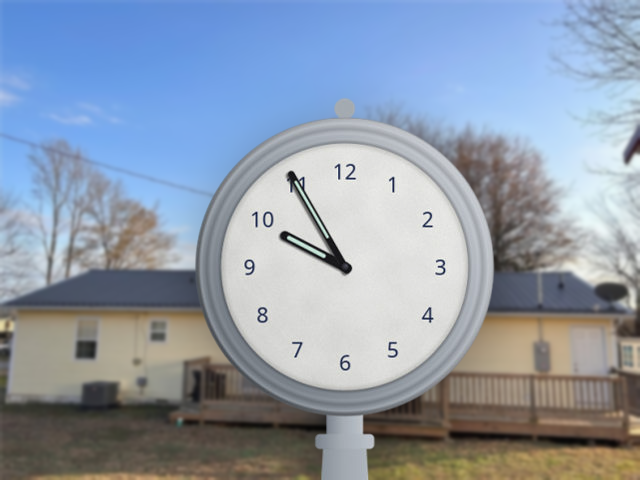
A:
9:55
